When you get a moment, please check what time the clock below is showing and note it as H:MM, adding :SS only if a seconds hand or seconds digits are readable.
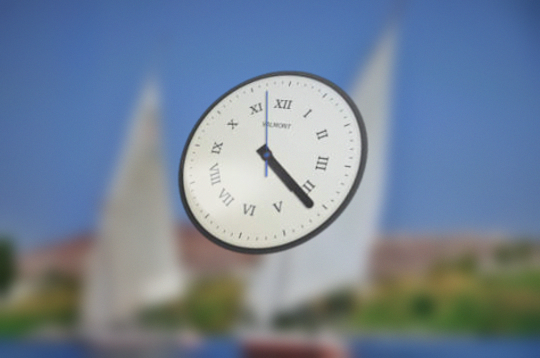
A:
4:20:57
